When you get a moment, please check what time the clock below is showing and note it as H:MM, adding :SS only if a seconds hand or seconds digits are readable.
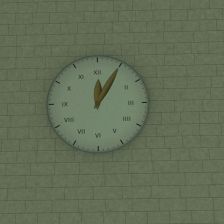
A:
12:05
